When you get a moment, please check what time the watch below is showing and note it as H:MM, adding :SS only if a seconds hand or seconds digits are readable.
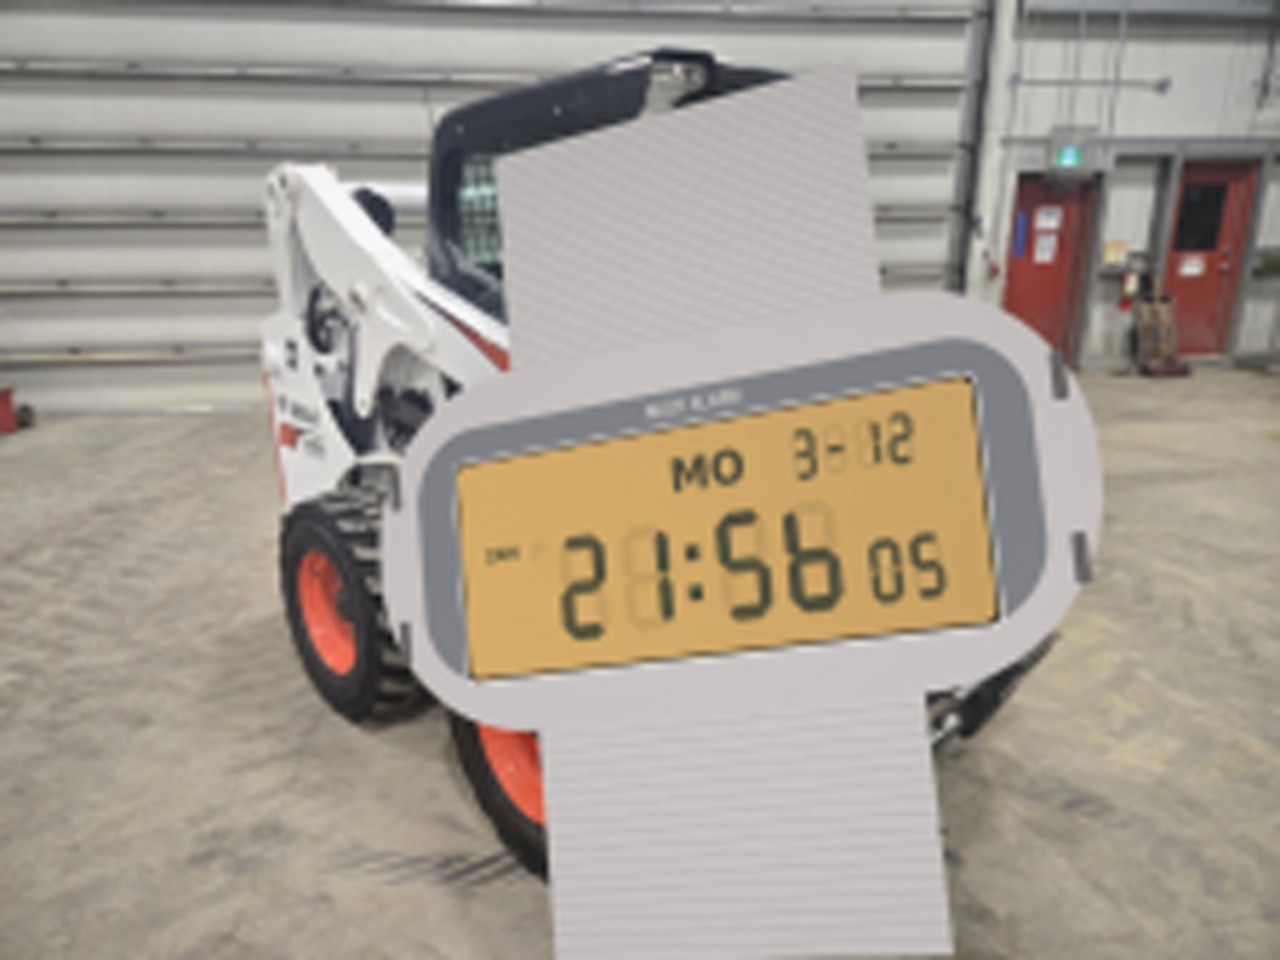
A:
21:56:05
